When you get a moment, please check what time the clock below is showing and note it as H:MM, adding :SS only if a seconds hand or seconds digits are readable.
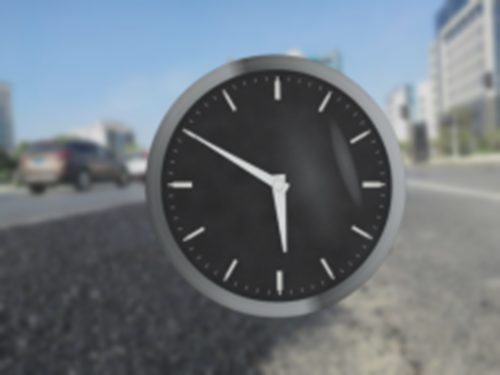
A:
5:50
